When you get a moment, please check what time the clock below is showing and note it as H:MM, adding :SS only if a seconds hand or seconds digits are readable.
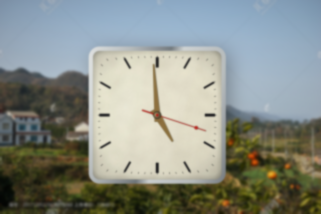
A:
4:59:18
